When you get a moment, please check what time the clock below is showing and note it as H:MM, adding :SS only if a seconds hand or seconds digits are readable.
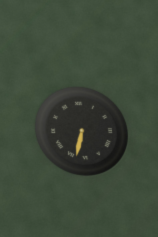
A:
6:33
